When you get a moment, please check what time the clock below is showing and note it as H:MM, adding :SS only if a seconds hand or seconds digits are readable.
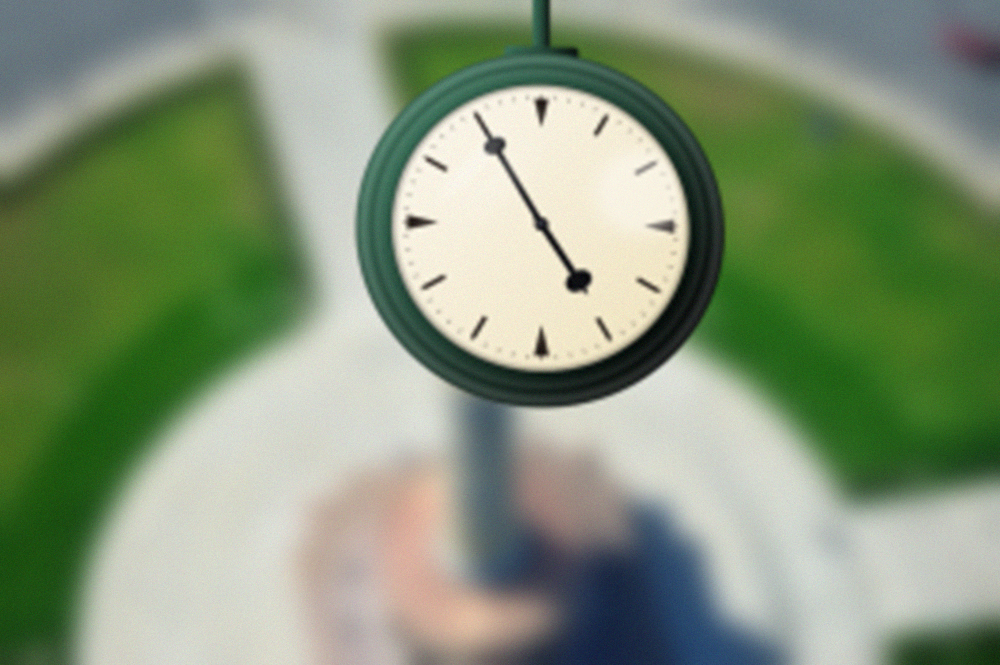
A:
4:55
